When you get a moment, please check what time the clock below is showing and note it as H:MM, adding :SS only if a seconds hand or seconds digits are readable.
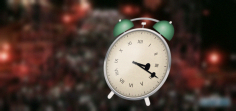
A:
3:19
